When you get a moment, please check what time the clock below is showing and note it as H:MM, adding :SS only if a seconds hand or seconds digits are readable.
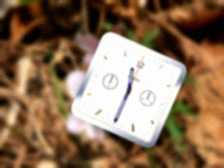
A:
11:30
